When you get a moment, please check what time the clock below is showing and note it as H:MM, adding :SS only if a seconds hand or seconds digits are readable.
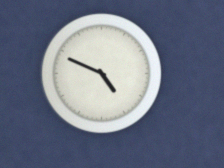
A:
4:49
